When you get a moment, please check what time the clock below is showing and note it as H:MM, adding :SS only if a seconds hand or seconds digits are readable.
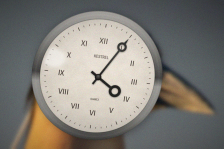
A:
4:05
